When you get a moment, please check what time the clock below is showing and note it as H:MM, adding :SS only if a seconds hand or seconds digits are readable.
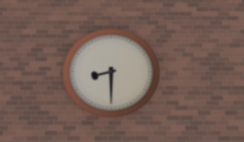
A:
8:30
